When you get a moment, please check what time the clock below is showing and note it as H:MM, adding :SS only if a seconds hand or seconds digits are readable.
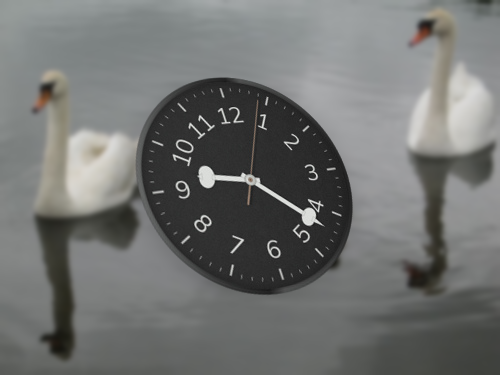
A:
9:22:04
